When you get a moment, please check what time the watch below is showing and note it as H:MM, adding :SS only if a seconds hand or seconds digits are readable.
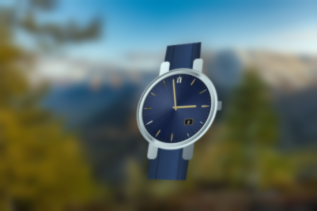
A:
2:58
